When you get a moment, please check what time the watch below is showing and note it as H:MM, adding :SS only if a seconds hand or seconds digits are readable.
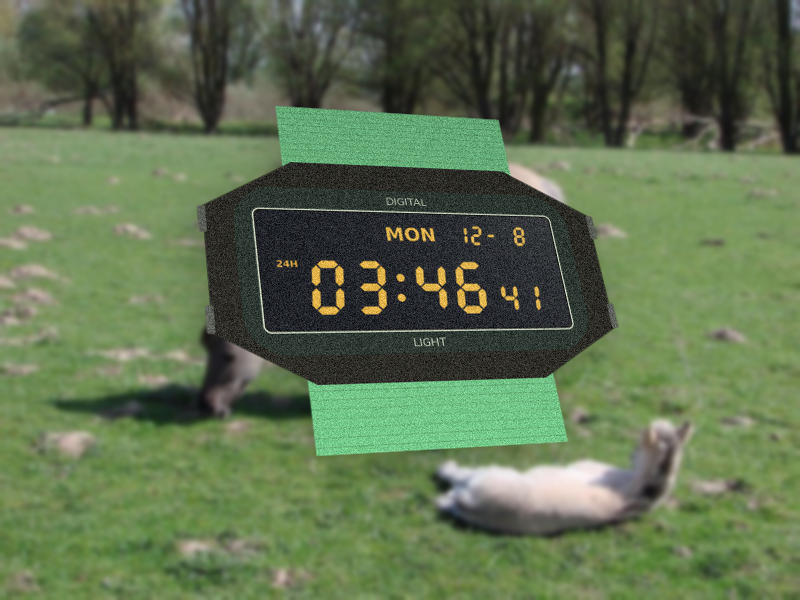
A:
3:46:41
